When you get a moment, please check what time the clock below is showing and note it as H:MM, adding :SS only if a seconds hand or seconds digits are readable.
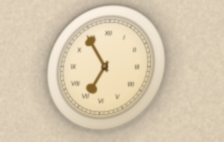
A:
6:54
